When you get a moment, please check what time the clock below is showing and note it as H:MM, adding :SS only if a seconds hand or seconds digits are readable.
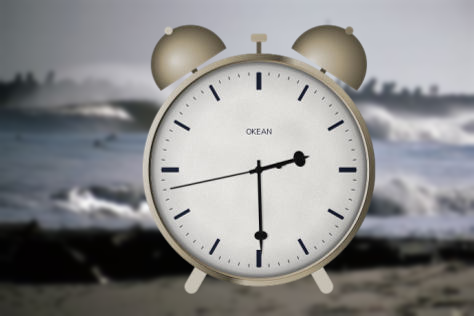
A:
2:29:43
